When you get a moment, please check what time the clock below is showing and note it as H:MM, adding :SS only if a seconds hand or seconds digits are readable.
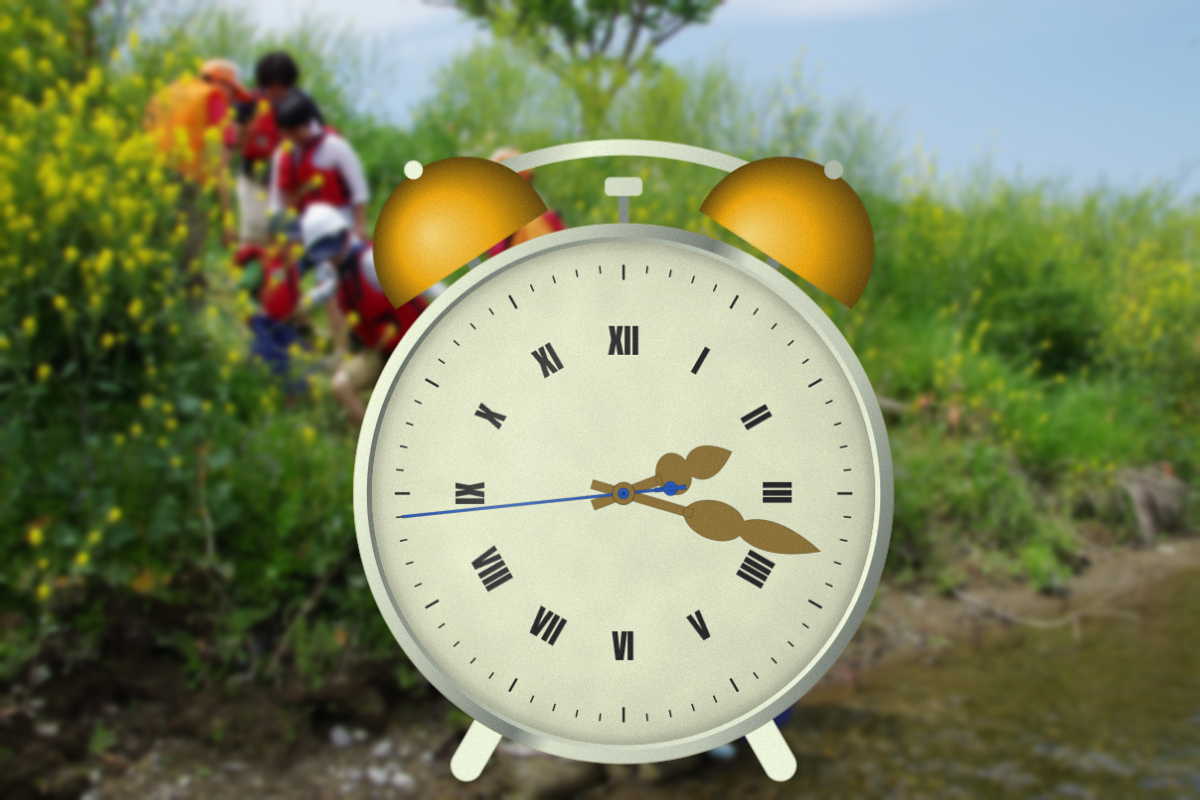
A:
2:17:44
